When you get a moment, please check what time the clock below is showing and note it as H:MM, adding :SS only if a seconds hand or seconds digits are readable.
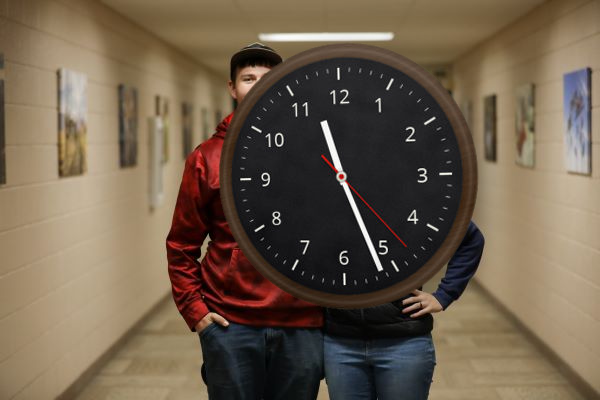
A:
11:26:23
